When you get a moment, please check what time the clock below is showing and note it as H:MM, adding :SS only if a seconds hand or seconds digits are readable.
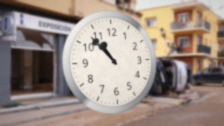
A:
10:53
